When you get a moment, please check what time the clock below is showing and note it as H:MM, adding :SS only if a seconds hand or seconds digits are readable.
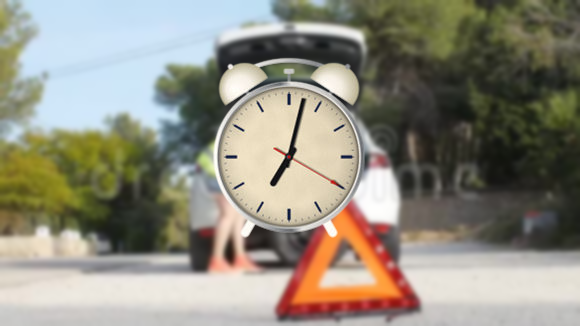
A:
7:02:20
